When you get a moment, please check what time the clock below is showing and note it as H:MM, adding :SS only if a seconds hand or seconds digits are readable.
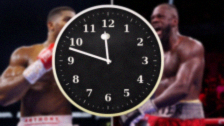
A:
11:48
